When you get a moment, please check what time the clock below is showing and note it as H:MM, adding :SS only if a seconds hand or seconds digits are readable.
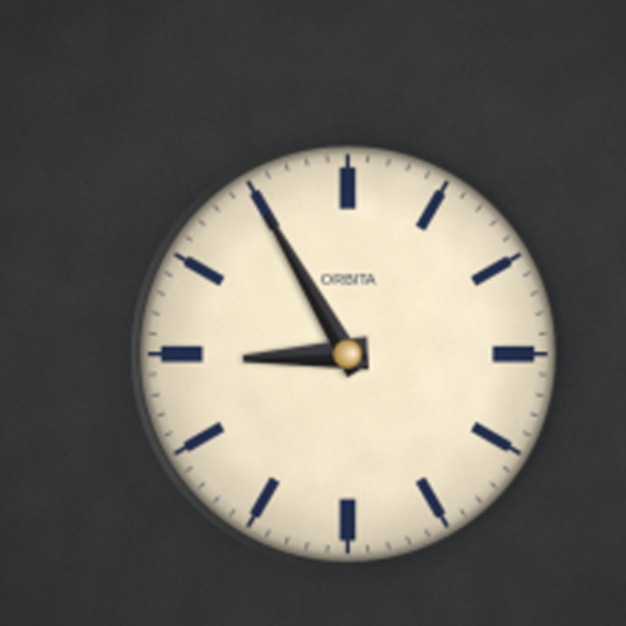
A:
8:55
